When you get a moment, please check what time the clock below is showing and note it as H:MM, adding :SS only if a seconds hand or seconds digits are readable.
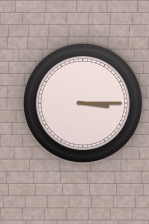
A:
3:15
